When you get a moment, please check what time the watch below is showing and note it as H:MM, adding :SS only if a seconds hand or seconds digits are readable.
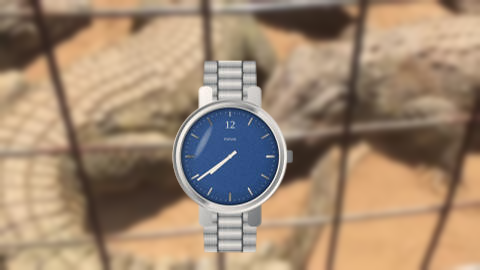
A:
7:39
